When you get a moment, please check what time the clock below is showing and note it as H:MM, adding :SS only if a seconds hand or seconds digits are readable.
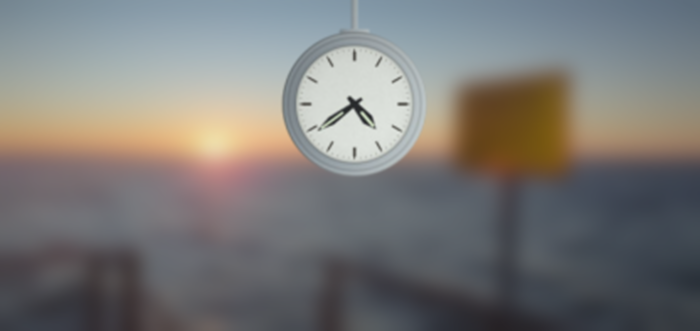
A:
4:39
